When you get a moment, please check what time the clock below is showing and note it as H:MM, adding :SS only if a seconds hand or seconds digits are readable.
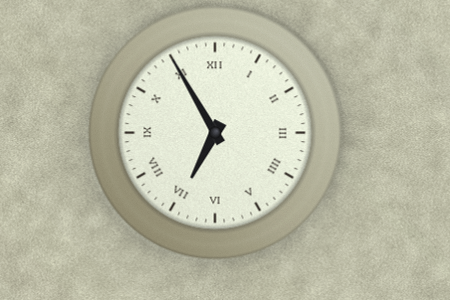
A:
6:55
